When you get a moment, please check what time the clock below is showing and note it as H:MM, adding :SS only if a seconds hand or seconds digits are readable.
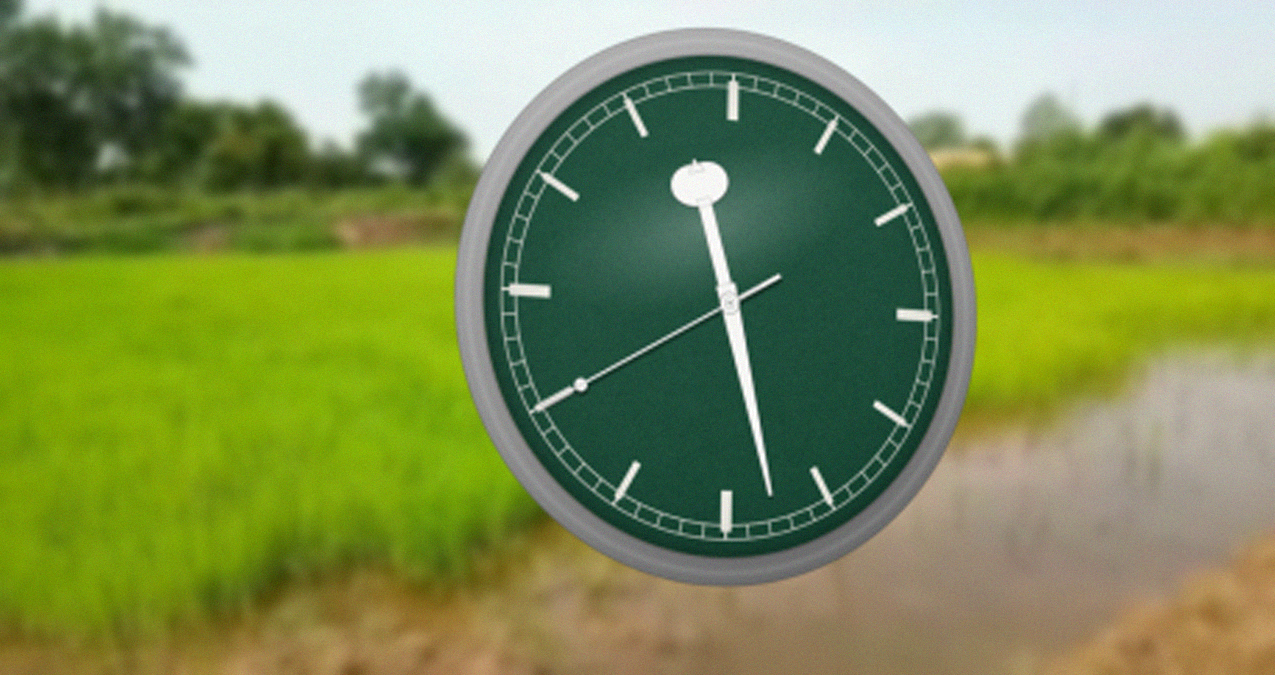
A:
11:27:40
